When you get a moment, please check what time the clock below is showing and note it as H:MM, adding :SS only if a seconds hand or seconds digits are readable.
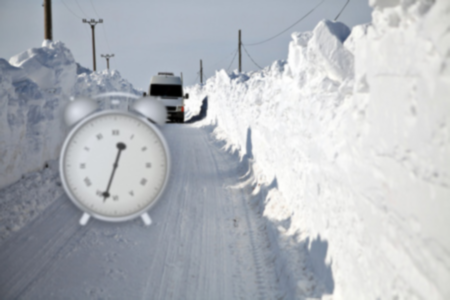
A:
12:33
